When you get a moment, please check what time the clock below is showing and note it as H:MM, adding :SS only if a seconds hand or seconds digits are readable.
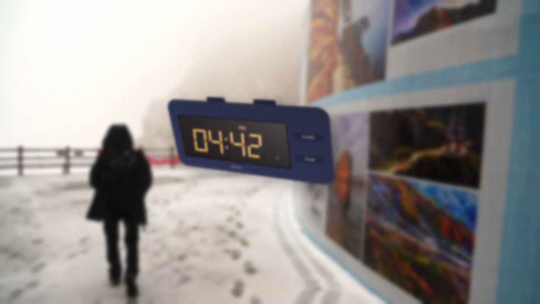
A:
4:42
